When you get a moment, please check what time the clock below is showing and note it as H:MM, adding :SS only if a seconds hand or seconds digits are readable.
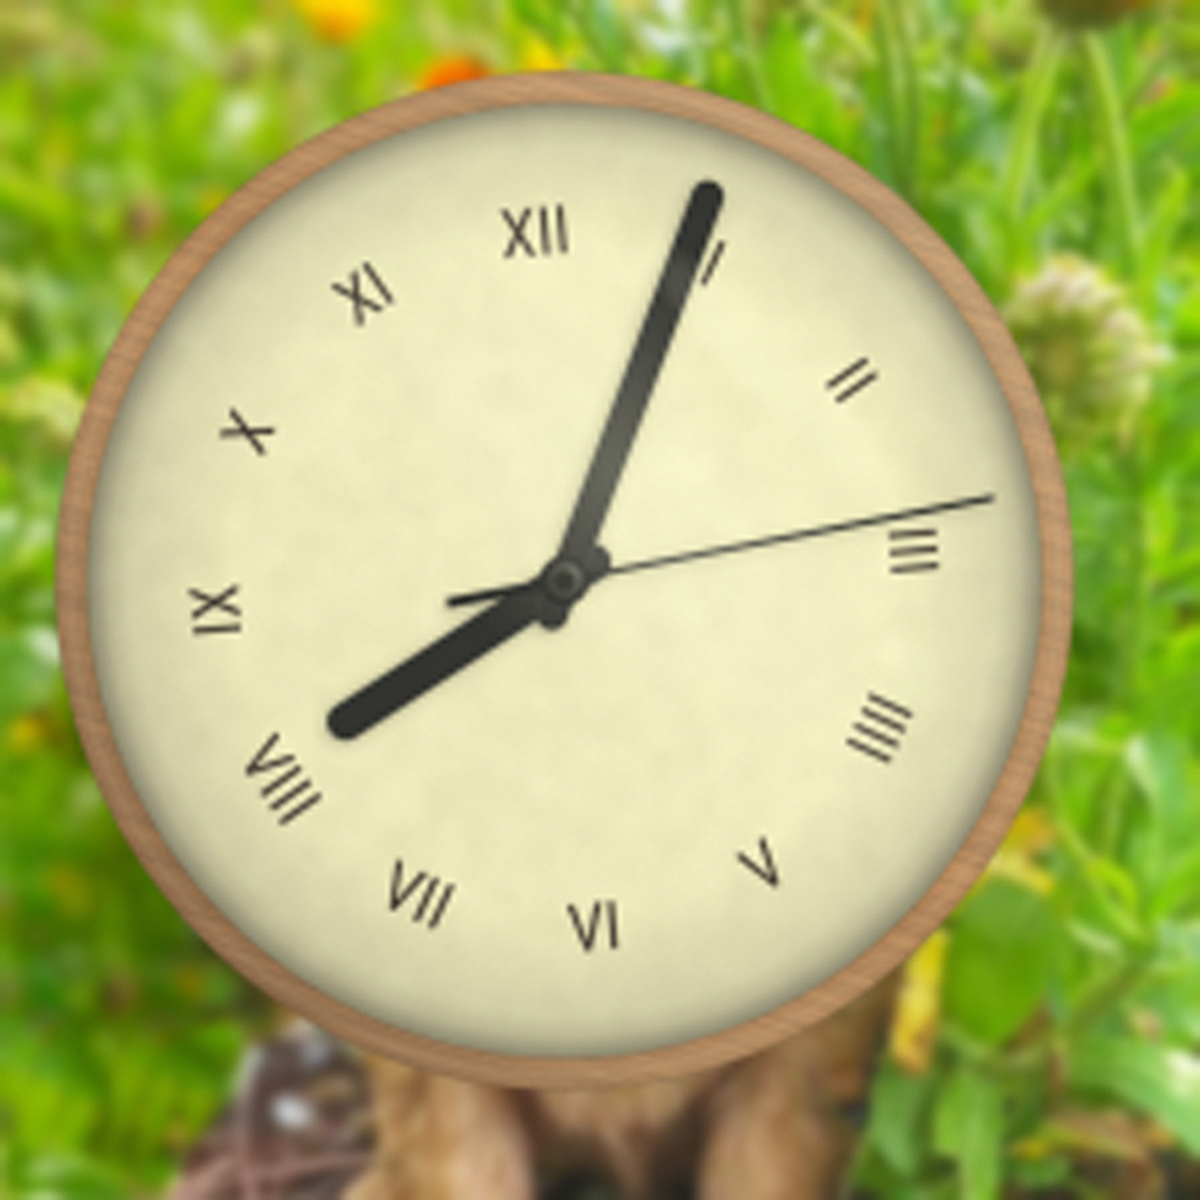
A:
8:04:14
